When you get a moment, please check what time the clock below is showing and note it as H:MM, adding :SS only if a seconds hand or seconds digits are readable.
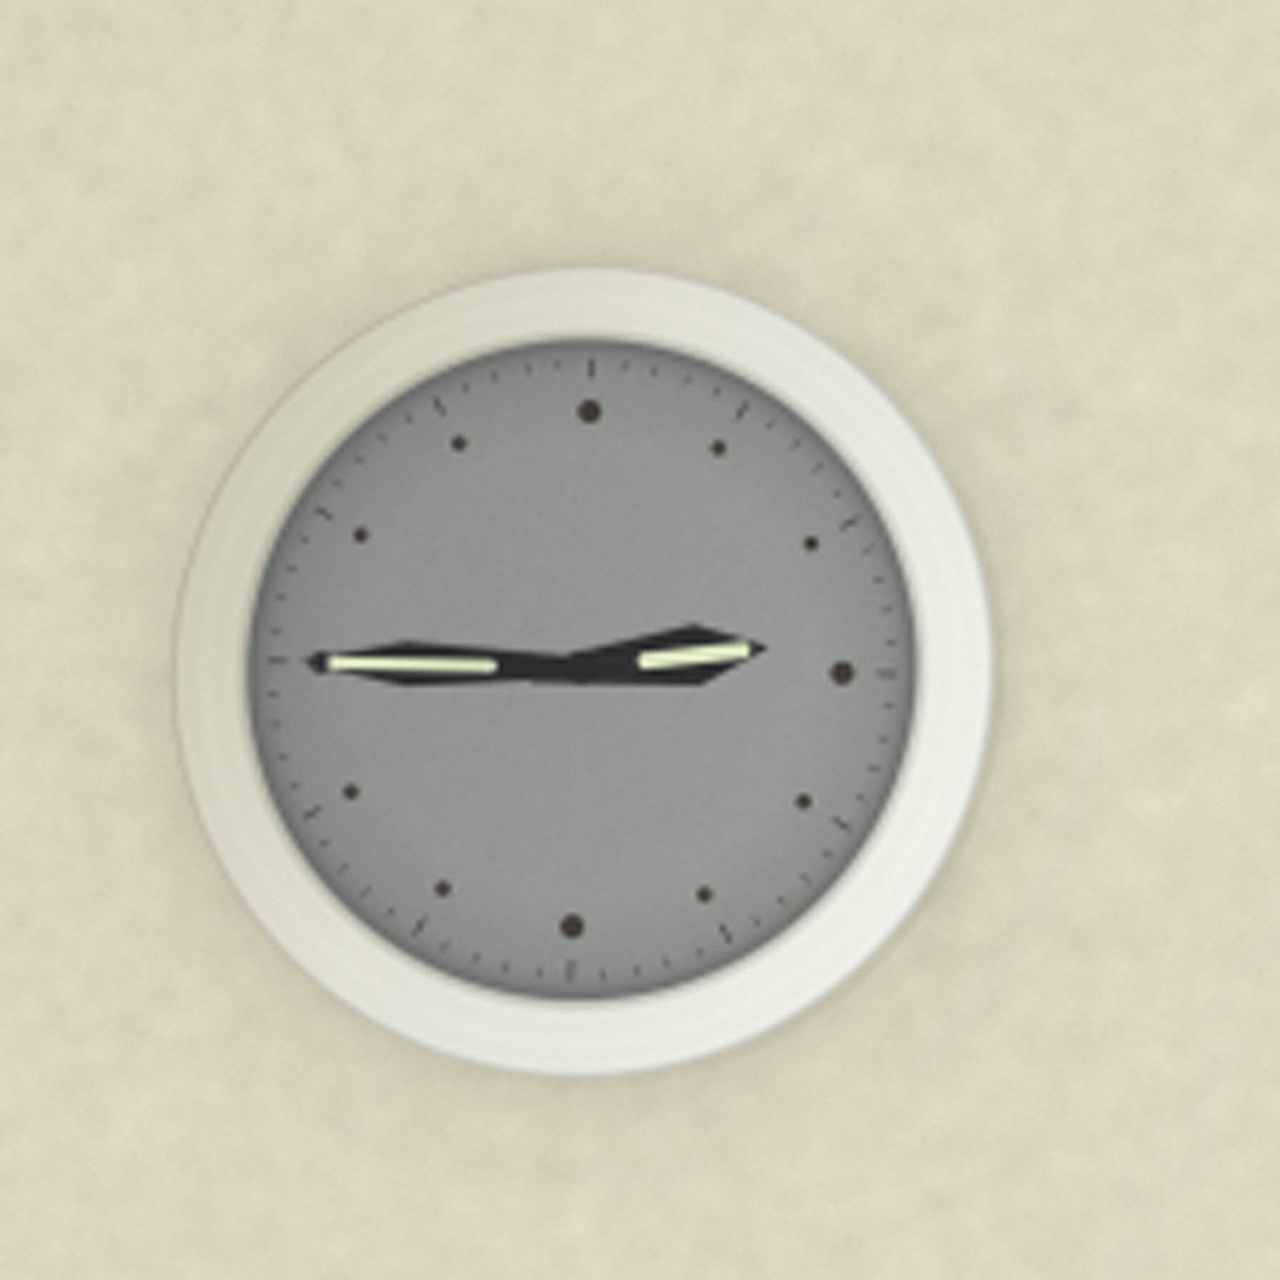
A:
2:45
